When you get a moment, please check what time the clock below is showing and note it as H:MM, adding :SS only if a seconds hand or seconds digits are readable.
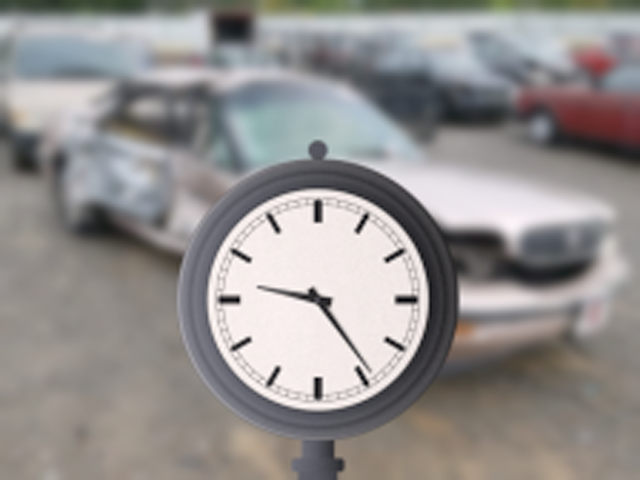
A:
9:24
